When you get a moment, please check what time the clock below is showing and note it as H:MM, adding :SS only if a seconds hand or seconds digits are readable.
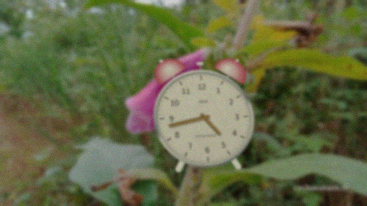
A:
4:43
